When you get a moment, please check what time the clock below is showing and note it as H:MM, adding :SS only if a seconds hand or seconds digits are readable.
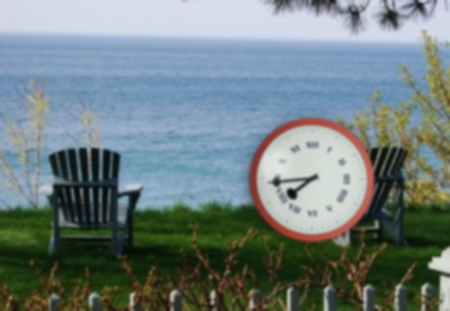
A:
7:44
